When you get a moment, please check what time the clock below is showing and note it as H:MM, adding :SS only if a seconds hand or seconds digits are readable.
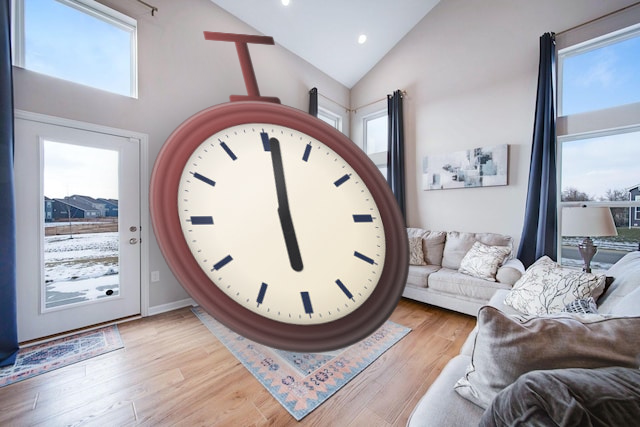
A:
6:01
